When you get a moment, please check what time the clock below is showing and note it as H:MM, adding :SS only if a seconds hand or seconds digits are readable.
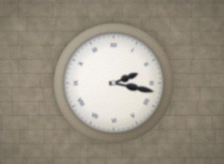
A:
2:17
